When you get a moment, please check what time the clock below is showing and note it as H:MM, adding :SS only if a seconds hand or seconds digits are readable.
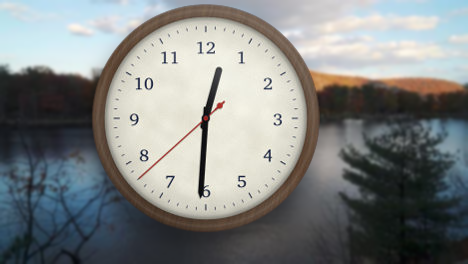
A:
12:30:38
